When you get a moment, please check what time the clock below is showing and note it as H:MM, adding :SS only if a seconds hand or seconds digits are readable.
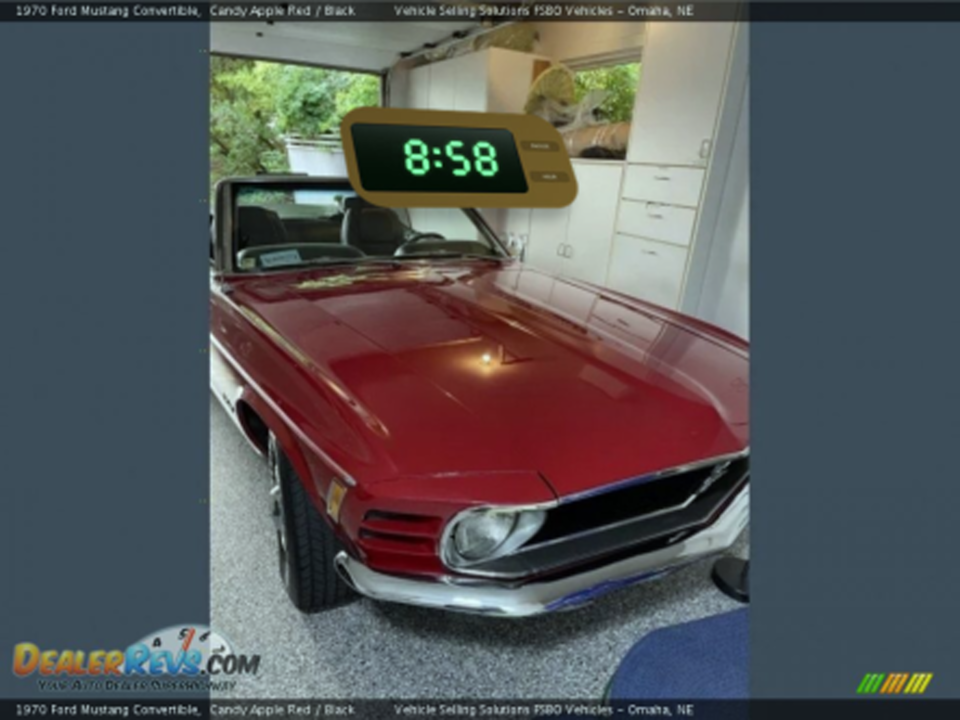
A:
8:58
